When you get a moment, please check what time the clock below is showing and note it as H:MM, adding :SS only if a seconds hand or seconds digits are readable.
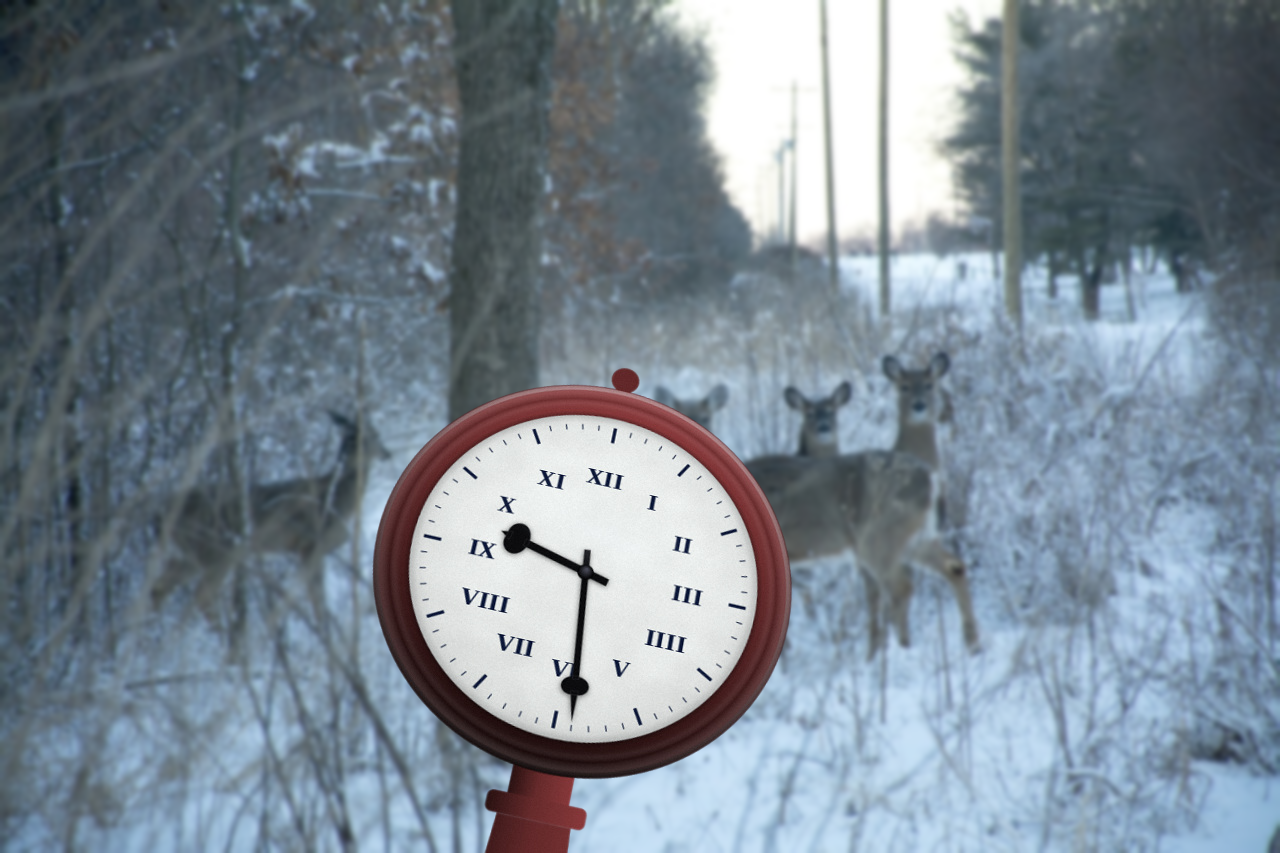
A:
9:29
